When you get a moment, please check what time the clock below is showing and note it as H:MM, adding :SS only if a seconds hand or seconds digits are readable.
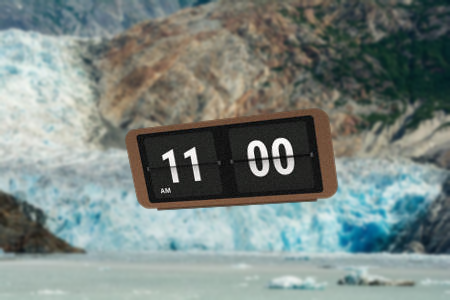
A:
11:00
